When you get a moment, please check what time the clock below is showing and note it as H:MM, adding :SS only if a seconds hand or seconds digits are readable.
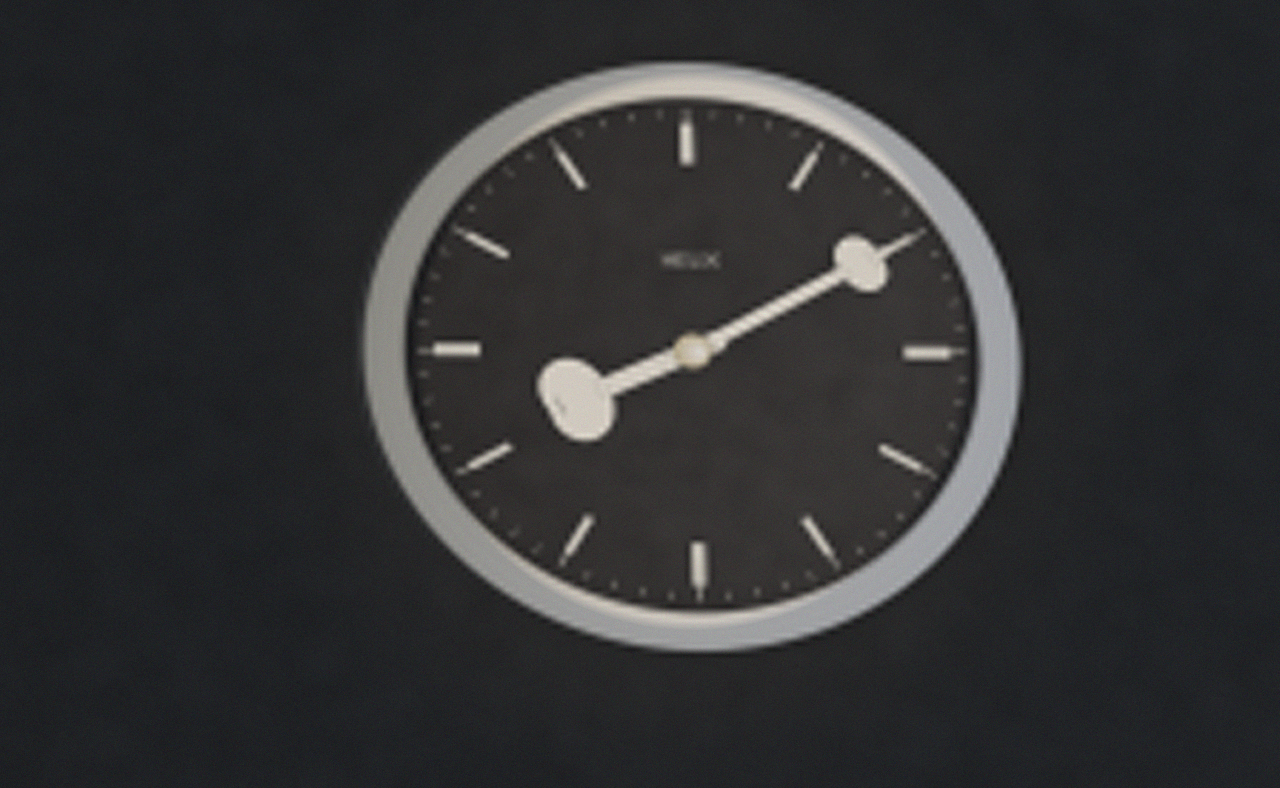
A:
8:10
